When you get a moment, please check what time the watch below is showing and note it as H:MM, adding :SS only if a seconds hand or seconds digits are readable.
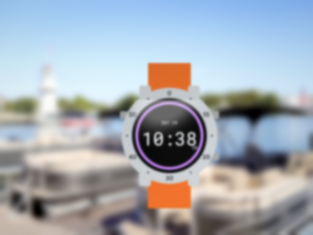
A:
10:38
